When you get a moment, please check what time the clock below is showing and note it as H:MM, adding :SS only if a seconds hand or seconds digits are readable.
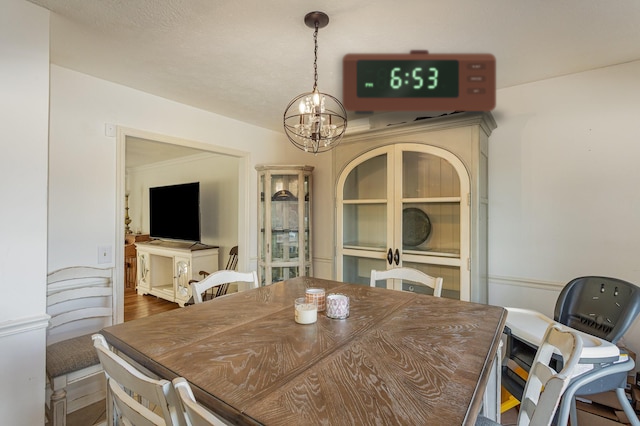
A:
6:53
